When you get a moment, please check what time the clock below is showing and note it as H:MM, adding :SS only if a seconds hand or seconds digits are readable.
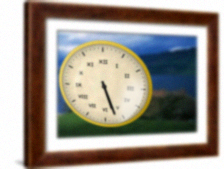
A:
5:27
